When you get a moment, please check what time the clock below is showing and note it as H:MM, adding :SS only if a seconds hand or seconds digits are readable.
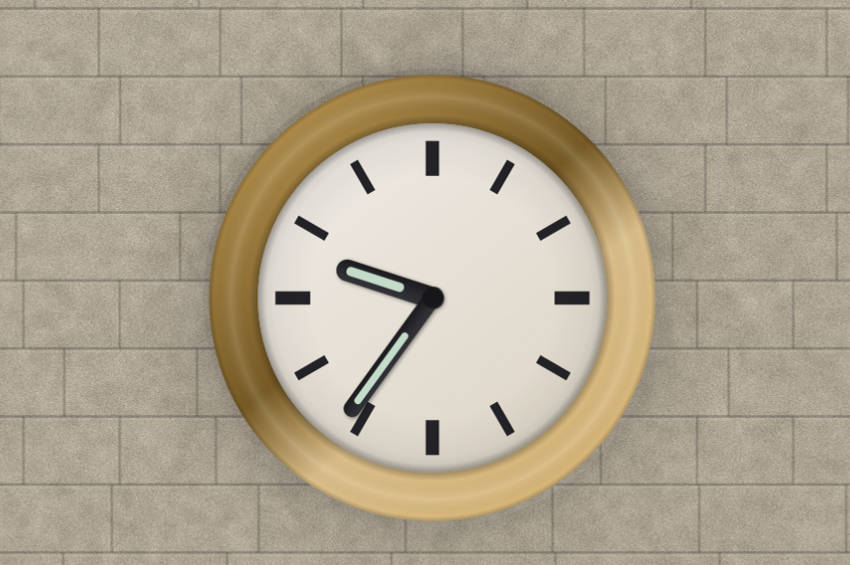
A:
9:36
